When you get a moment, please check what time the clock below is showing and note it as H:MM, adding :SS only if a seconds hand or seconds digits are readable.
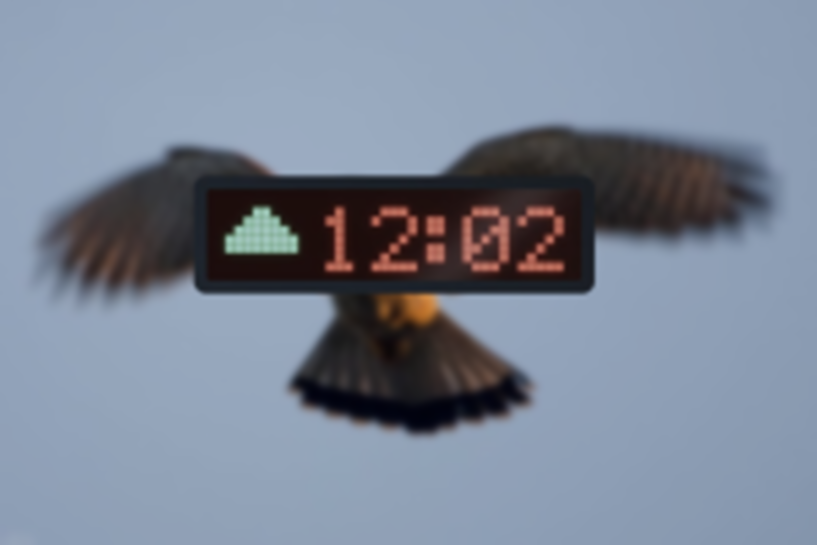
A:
12:02
